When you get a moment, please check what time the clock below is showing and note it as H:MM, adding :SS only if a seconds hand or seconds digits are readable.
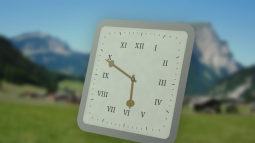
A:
5:49
